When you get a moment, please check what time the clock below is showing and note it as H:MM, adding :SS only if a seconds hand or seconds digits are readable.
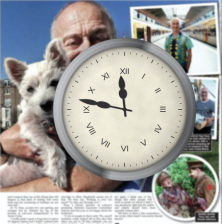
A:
11:47
